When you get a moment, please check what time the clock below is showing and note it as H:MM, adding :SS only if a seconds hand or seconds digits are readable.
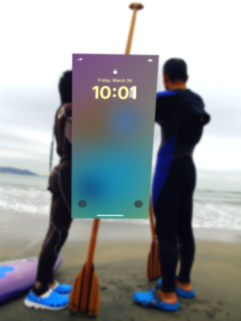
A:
10:01
